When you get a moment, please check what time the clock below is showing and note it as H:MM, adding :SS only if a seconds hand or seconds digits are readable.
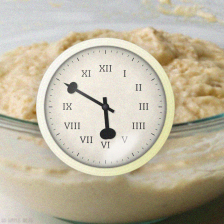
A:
5:50
